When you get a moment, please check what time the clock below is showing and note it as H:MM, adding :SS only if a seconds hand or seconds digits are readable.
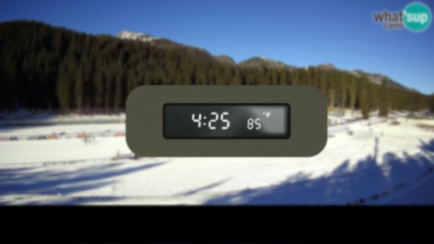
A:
4:25
